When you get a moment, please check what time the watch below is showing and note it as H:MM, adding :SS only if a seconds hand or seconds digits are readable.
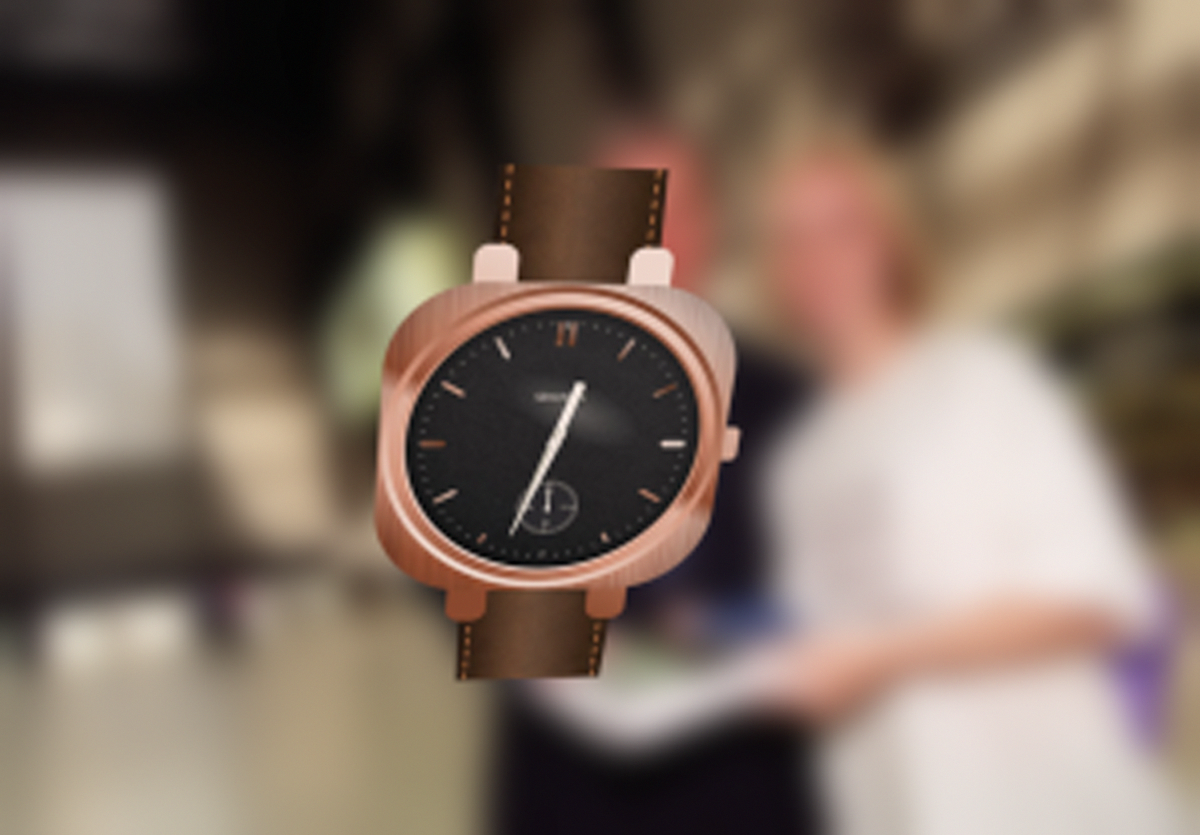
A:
12:33
